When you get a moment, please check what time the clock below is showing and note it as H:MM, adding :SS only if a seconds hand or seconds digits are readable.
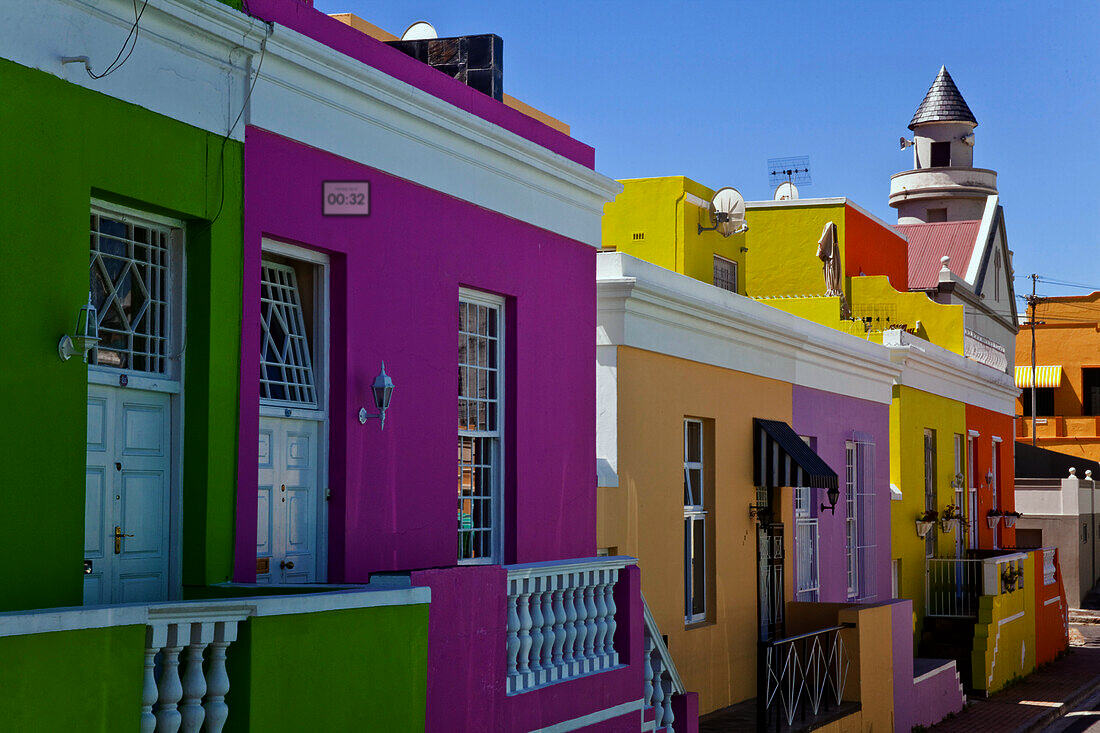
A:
0:32
